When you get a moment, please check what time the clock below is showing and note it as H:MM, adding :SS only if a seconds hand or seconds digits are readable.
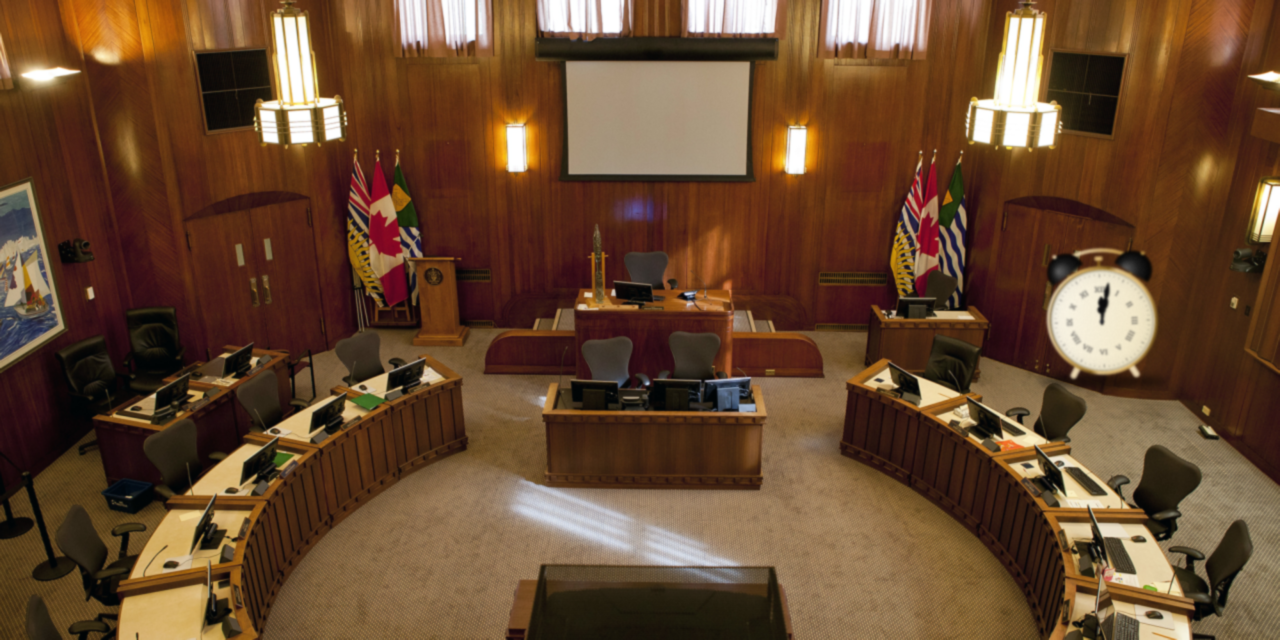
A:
12:02
